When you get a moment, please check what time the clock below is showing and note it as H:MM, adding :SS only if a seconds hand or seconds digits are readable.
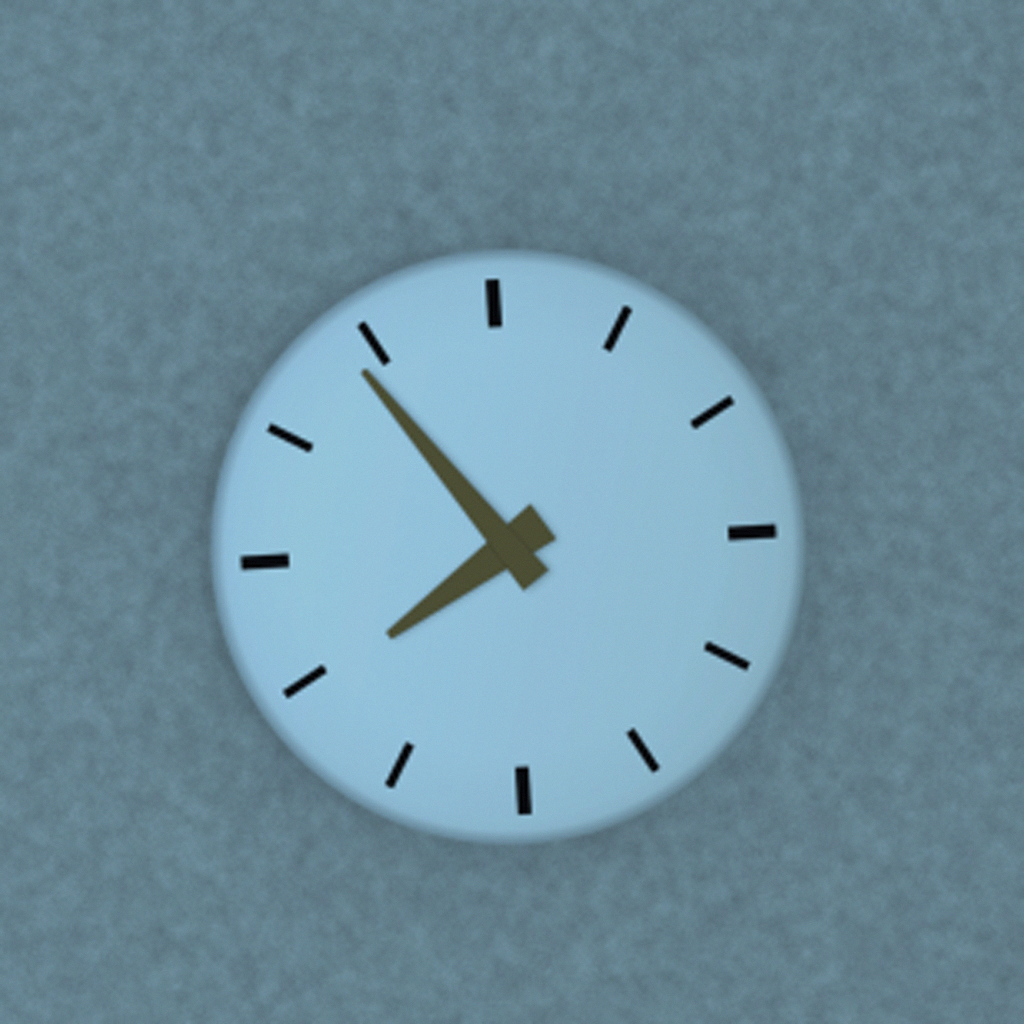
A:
7:54
